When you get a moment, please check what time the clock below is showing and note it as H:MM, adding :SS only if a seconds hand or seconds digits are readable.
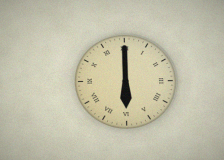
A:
6:00
